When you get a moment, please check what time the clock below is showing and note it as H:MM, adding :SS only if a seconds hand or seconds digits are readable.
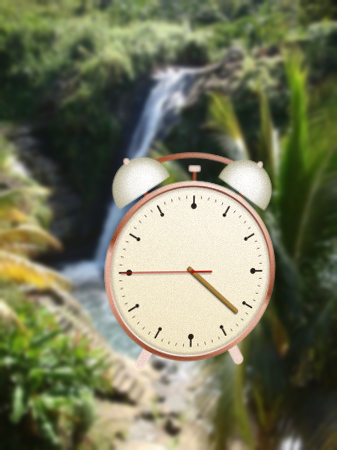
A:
4:21:45
